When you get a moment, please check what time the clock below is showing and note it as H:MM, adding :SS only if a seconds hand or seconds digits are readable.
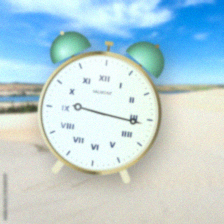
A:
9:16
